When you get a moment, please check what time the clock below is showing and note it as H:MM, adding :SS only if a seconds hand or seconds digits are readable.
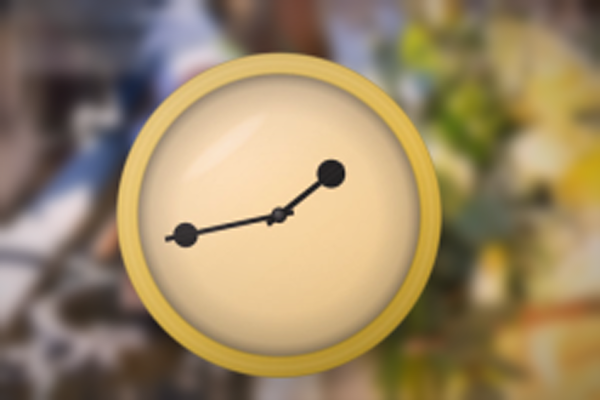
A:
1:43
